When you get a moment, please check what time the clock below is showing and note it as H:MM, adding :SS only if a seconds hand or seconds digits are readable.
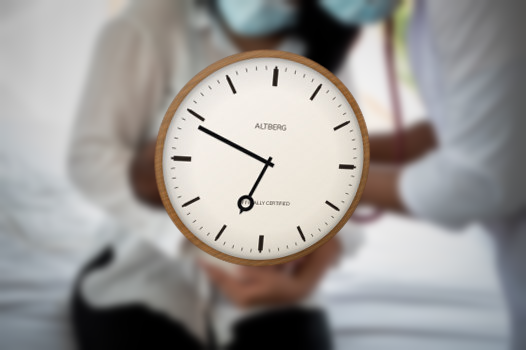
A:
6:49
